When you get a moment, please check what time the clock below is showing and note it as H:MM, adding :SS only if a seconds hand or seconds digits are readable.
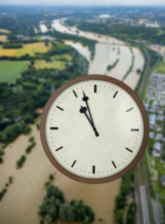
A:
10:57
